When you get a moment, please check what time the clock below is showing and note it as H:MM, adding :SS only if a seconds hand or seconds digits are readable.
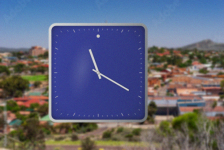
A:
11:20
